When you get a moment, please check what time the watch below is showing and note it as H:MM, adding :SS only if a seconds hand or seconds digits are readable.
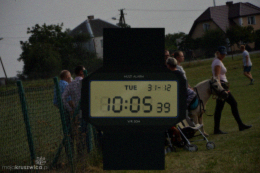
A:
10:05:39
